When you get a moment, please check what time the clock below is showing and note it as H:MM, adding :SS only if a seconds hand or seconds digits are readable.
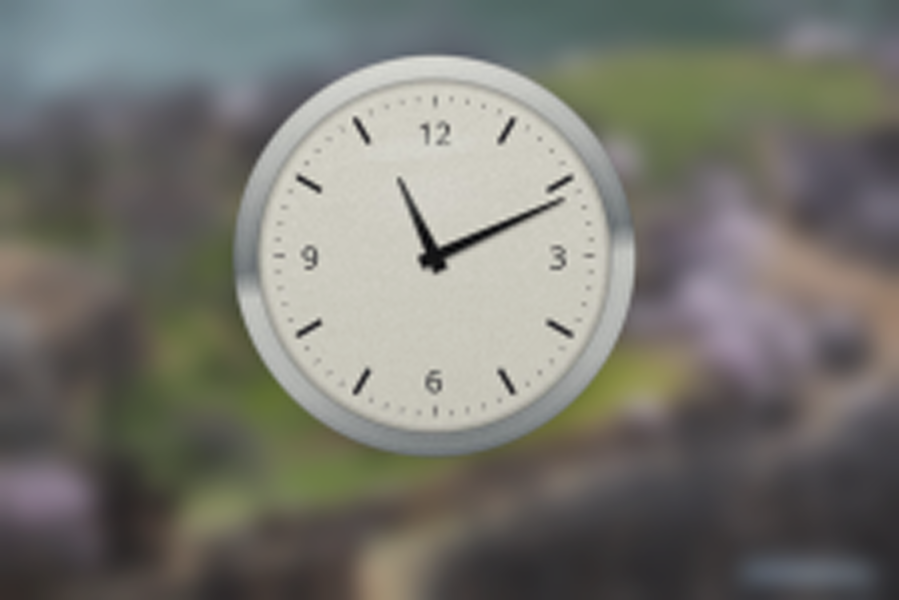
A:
11:11
